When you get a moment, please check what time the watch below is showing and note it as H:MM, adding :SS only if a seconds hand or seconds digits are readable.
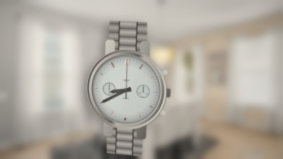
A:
8:40
